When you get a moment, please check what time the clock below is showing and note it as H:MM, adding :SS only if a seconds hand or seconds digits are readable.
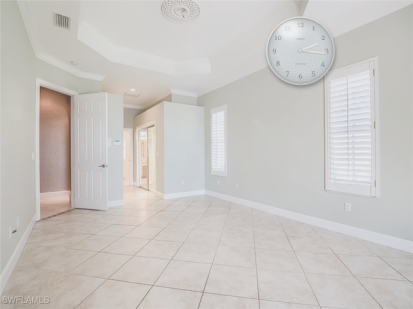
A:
2:16
